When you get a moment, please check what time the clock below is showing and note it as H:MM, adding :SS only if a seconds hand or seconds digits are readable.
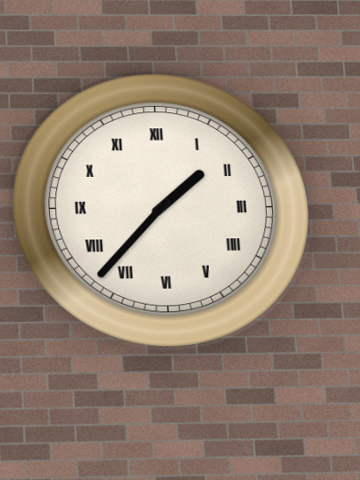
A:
1:37
